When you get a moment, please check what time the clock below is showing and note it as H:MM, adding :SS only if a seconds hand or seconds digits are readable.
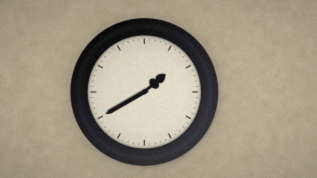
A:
1:40
